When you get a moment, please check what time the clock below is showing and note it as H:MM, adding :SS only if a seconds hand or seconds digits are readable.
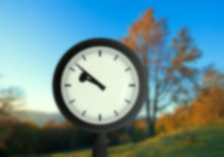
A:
9:52
